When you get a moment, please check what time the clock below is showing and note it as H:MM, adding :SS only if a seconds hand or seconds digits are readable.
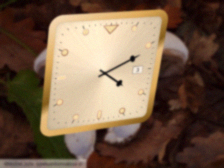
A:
4:11
